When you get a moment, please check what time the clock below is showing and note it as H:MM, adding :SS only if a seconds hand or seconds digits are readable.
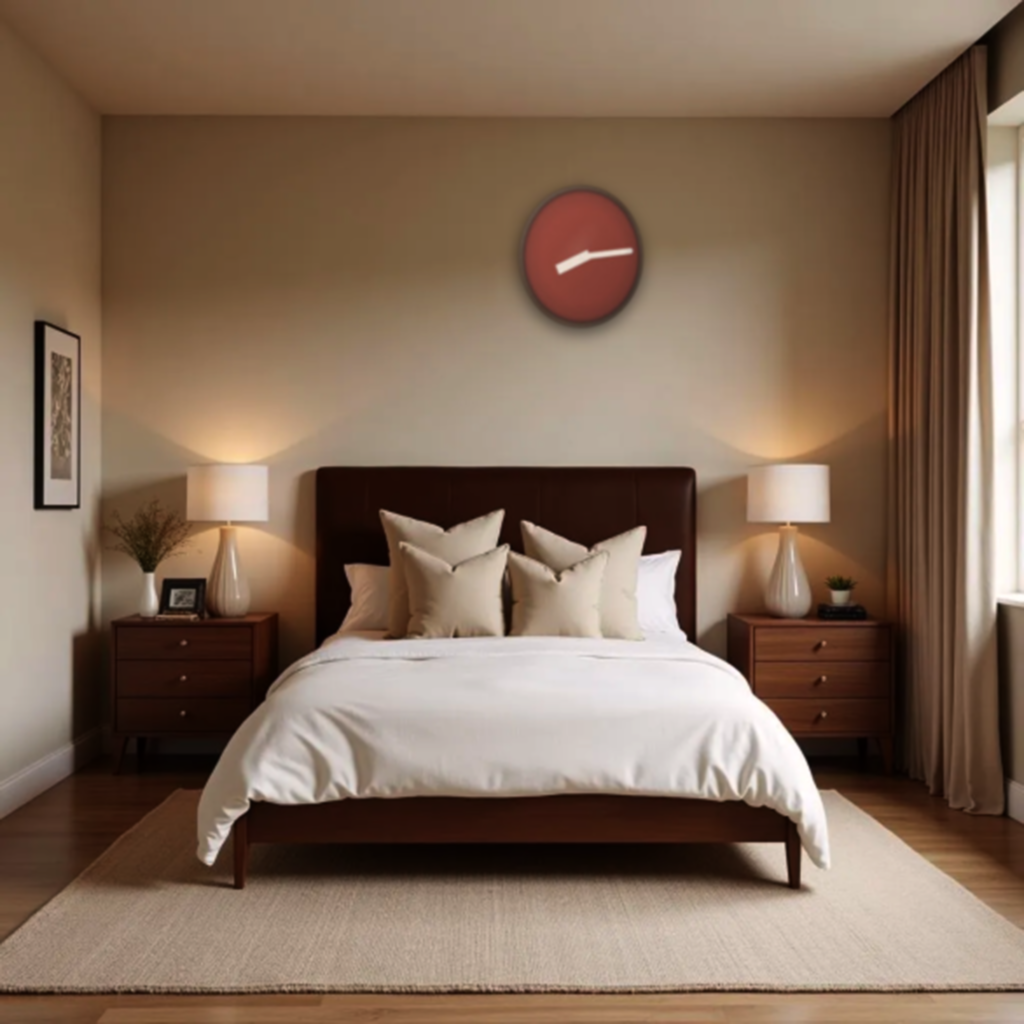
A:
8:14
